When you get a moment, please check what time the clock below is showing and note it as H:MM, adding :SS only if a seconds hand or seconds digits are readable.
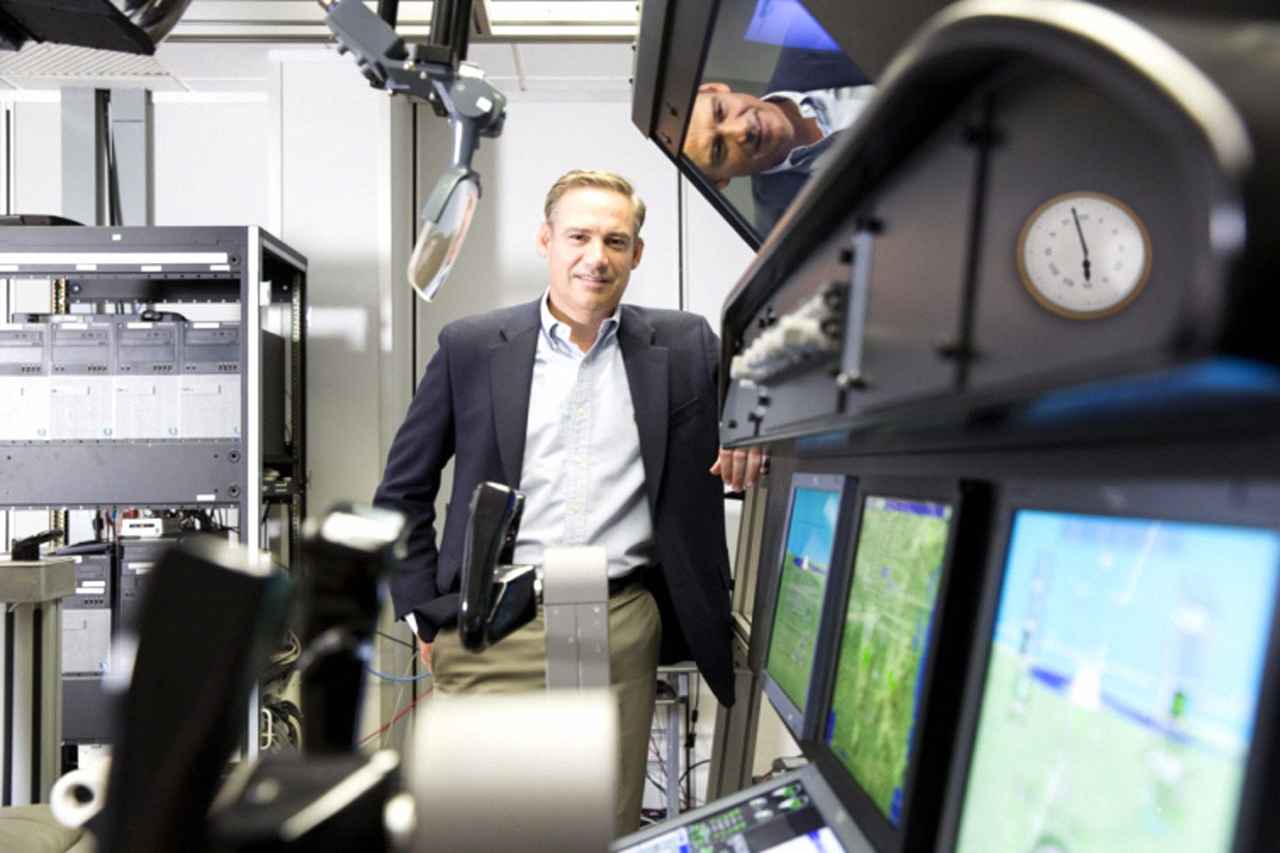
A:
5:58
